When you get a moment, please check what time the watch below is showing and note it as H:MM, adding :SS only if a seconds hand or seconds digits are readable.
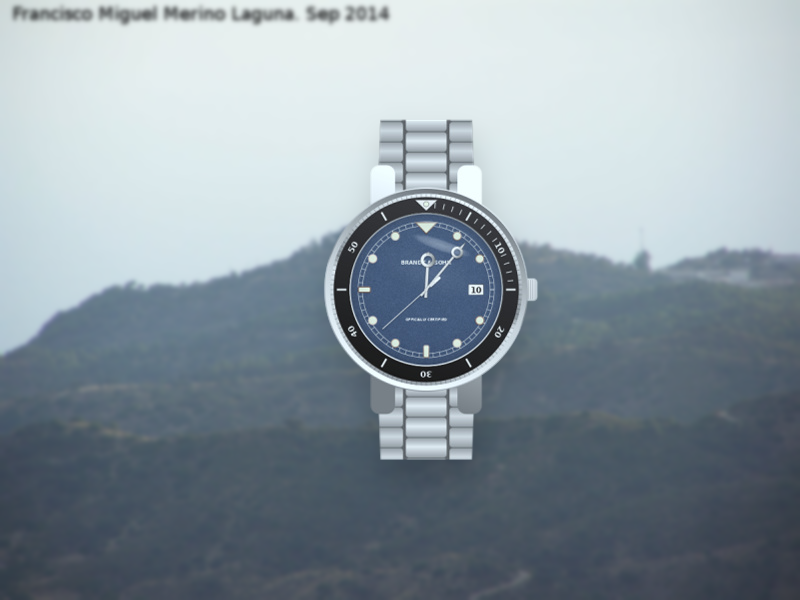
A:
12:06:38
